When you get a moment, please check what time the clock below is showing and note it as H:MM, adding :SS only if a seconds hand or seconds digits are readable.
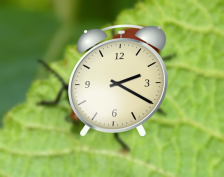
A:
2:20
